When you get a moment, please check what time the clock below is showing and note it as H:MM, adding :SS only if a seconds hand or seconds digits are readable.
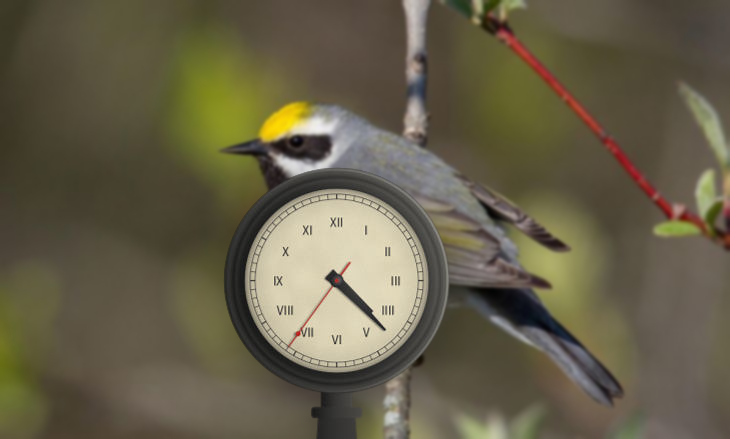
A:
4:22:36
